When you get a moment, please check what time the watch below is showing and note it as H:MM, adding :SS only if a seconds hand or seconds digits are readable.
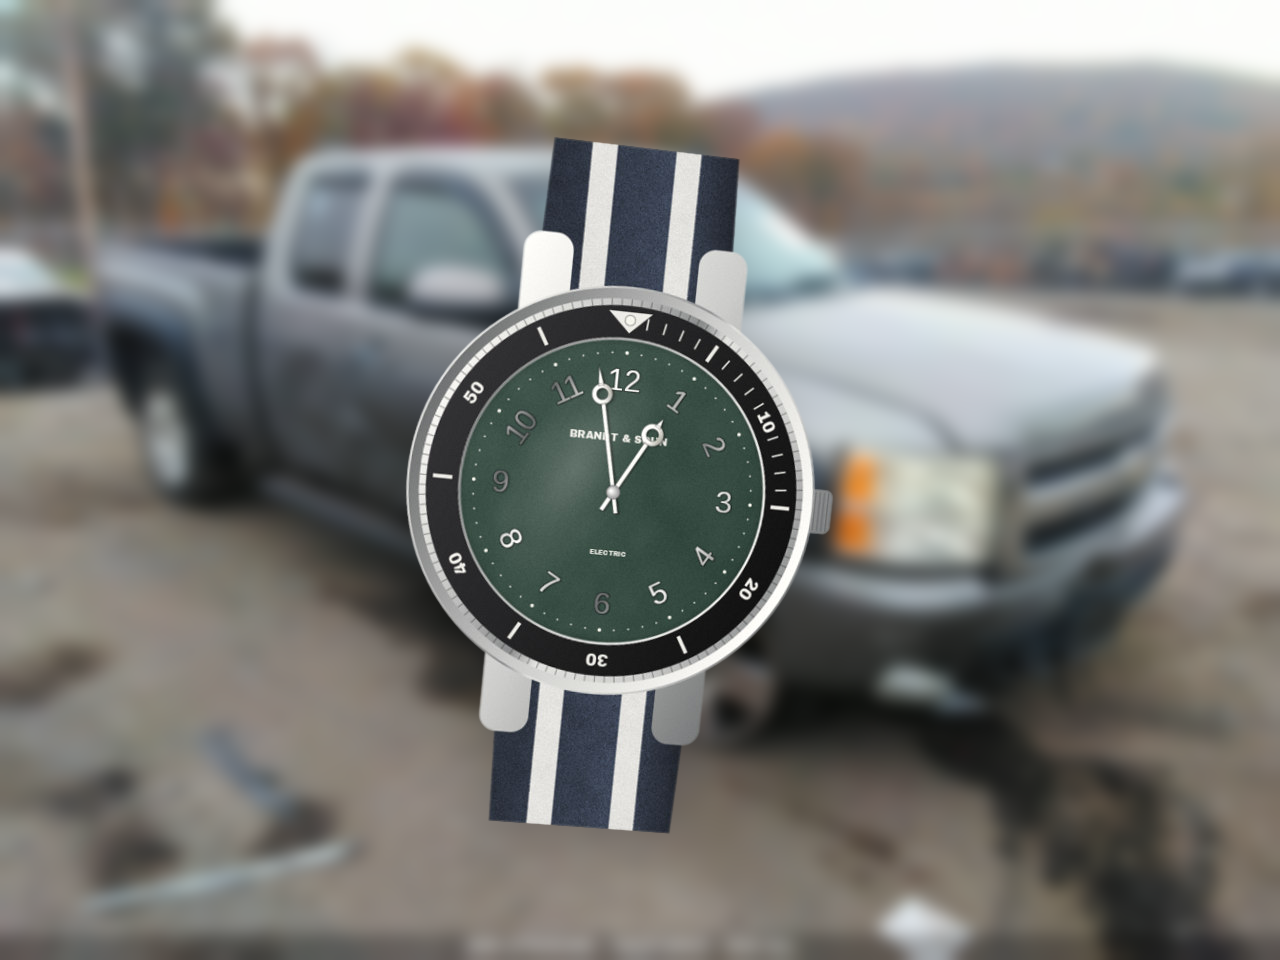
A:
12:58
